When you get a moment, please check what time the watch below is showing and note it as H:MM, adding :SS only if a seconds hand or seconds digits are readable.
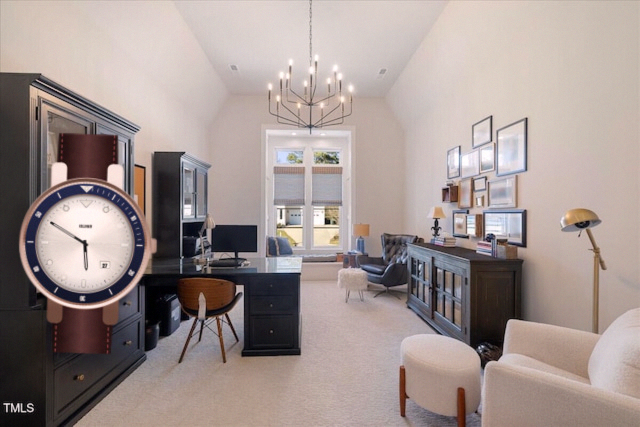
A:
5:50
